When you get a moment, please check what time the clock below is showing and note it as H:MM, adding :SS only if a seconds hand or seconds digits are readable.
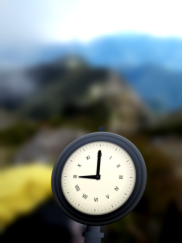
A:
9:00
